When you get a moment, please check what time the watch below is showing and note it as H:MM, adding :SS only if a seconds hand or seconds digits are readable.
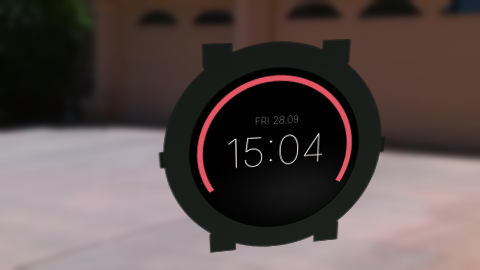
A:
15:04
